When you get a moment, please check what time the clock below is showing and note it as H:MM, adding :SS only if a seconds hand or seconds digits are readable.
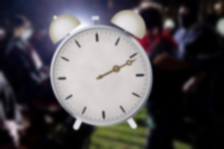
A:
2:11
